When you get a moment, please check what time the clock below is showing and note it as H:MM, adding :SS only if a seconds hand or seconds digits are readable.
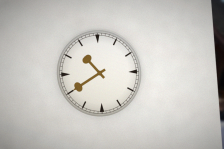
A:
10:40
